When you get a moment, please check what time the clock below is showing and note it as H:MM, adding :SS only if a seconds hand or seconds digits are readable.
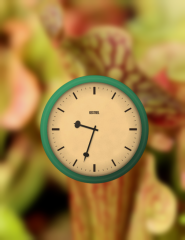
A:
9:33
